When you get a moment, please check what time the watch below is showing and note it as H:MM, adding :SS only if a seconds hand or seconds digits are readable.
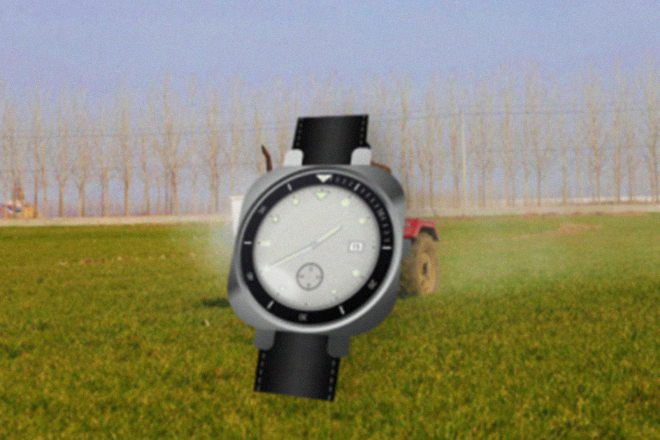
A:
1:40
